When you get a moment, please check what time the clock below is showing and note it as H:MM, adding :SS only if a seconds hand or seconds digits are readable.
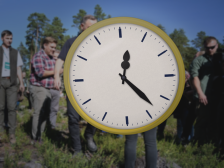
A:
12:23
